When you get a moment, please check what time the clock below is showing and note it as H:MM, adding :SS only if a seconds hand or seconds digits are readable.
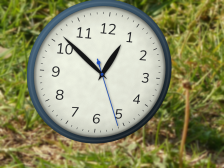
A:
12:51:26
